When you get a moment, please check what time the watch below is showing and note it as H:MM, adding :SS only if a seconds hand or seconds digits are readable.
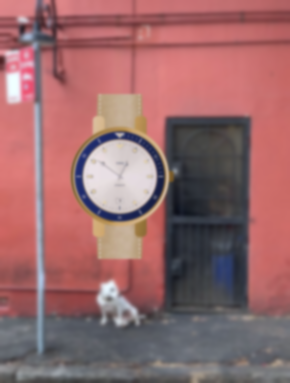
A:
12:51
